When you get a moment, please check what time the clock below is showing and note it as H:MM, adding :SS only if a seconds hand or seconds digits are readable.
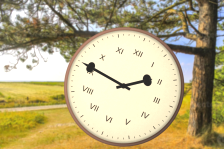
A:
1:46
